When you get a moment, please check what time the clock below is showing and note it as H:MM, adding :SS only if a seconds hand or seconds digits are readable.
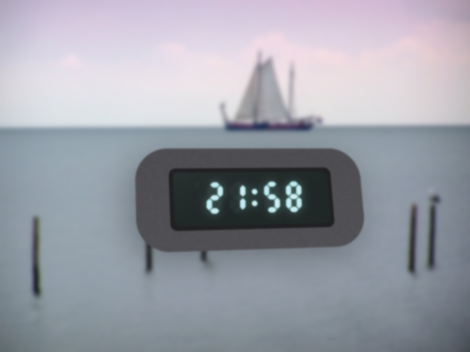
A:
21:58
